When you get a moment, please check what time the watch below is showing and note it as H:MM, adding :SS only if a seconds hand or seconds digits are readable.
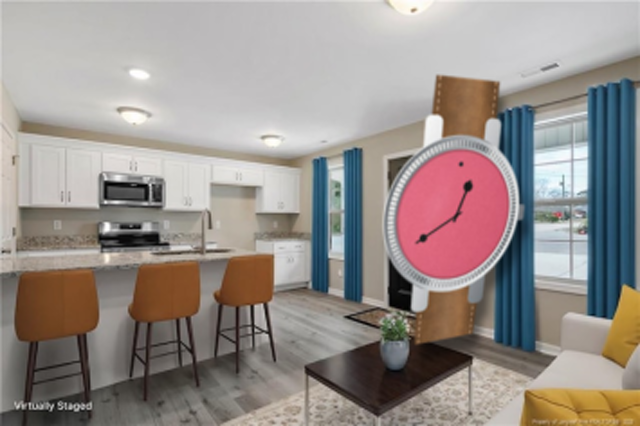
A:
12:40
